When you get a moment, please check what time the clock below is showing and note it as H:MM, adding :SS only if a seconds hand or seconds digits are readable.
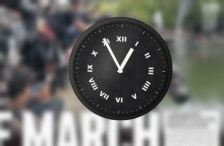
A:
12:55
